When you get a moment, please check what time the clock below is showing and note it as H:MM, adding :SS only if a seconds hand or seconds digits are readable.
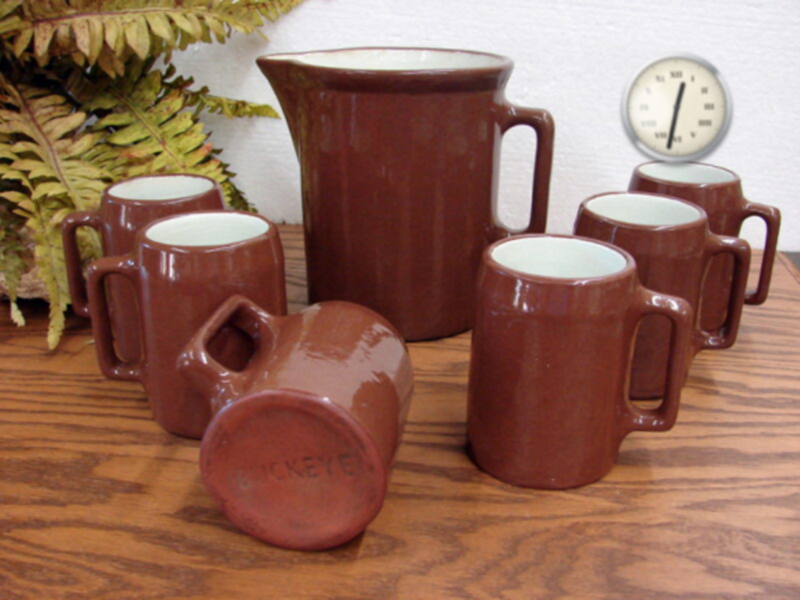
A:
12:32
